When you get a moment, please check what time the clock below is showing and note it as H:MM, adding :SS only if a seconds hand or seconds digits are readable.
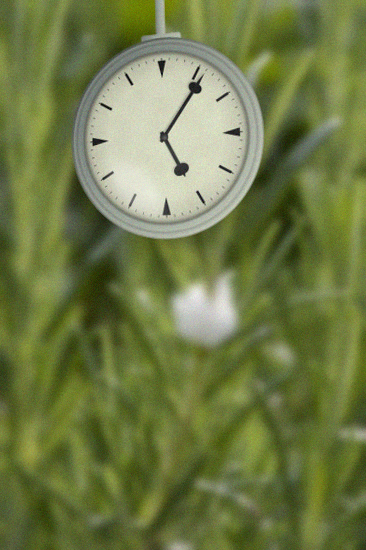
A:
5:06
